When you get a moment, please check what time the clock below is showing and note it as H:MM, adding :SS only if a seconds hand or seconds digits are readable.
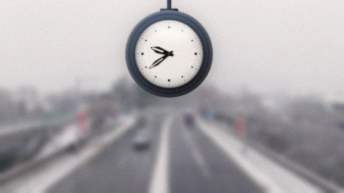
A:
9:39
